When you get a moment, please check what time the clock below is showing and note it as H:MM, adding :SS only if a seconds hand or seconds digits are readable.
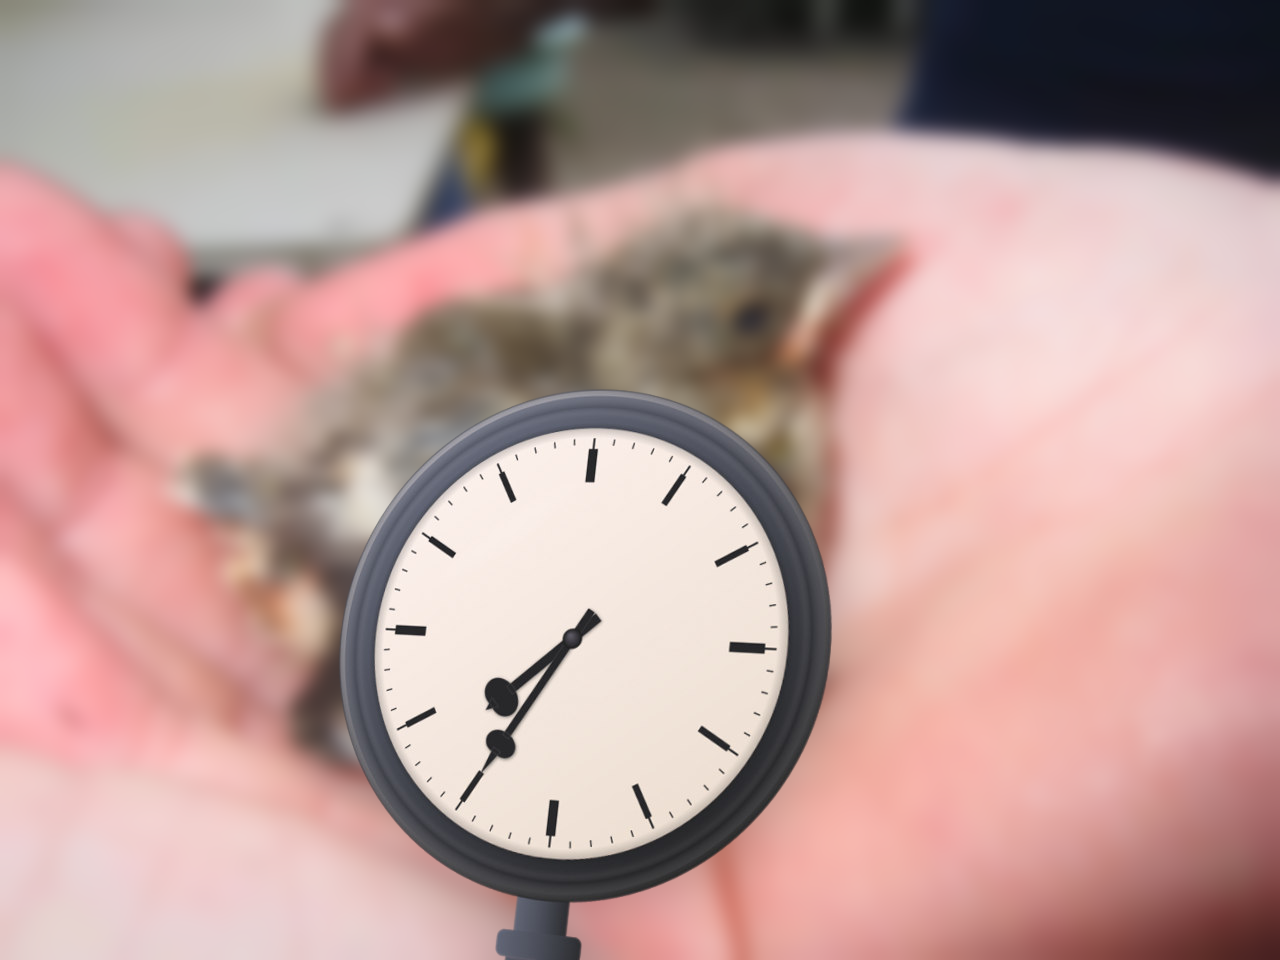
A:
7:35
